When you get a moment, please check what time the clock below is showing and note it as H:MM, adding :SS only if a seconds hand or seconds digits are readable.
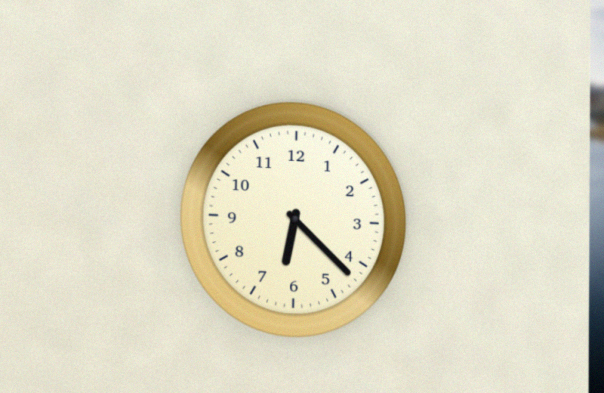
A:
6:22
